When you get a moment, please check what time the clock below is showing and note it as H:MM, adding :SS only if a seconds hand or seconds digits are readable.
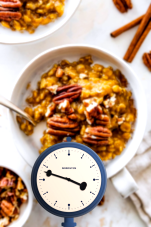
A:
3:48
